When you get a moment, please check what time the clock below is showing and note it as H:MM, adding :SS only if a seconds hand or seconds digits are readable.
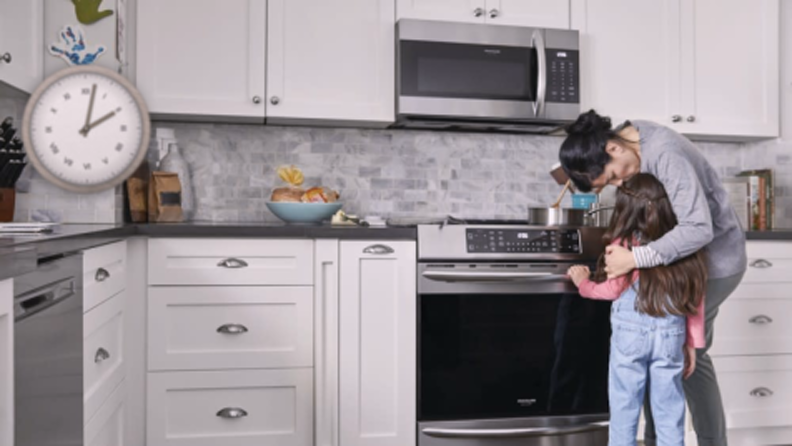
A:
2:02
